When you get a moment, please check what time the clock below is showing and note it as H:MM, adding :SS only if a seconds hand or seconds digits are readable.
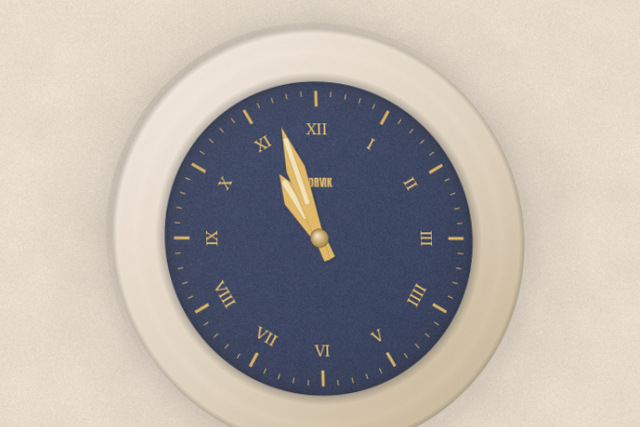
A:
10:57
